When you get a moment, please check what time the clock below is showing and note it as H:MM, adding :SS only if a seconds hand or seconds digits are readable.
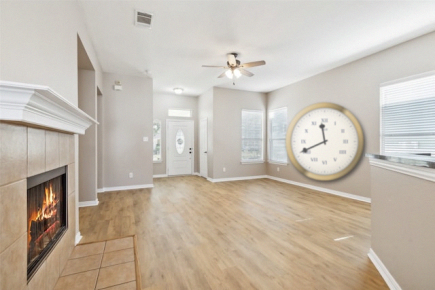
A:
11:41
